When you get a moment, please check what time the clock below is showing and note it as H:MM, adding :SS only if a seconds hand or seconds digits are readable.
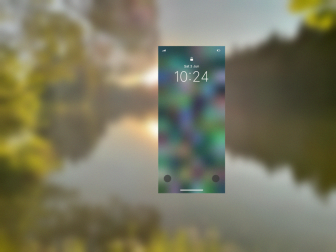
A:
10:24
